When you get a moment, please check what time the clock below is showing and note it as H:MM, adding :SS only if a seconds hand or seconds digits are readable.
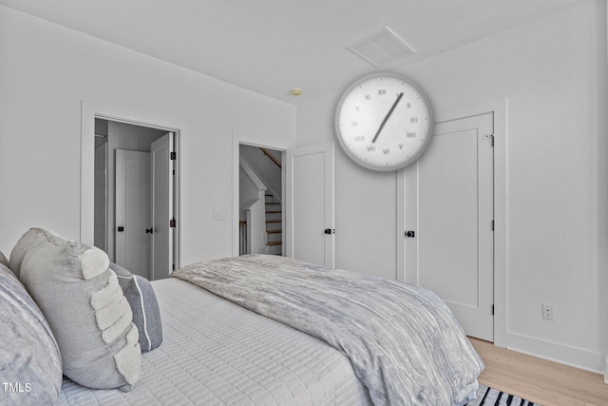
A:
7:06
